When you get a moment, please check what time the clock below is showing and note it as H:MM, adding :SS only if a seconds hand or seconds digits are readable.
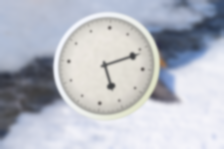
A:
5:11
